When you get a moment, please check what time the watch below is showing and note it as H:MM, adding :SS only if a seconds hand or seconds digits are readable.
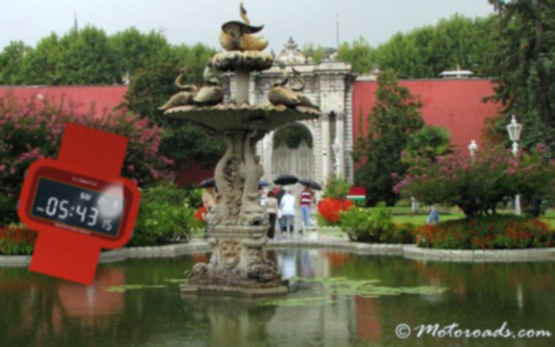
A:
5:43
